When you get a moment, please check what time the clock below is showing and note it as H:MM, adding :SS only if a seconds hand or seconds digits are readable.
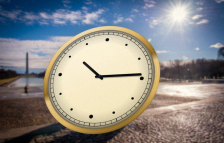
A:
10:14
